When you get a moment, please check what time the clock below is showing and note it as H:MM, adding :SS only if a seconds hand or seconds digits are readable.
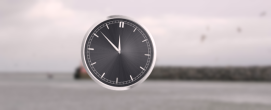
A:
11:52
